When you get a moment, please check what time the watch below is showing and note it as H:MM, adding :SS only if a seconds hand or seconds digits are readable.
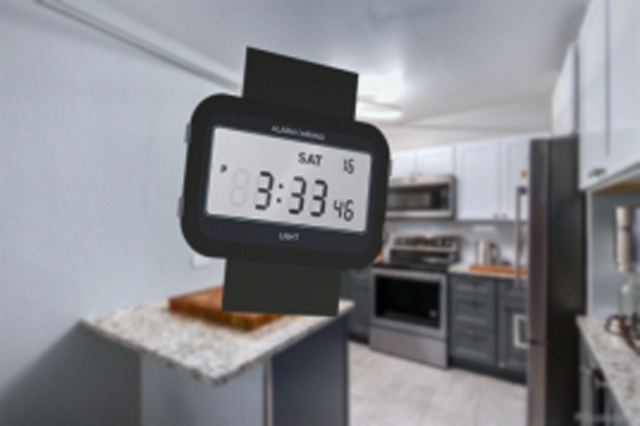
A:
3:33:46
